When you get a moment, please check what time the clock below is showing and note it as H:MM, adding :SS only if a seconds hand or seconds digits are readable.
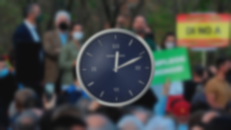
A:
12:11
